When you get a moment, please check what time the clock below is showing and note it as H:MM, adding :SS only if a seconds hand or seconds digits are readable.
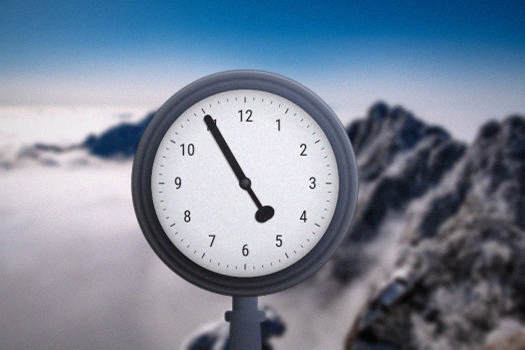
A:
4:55
